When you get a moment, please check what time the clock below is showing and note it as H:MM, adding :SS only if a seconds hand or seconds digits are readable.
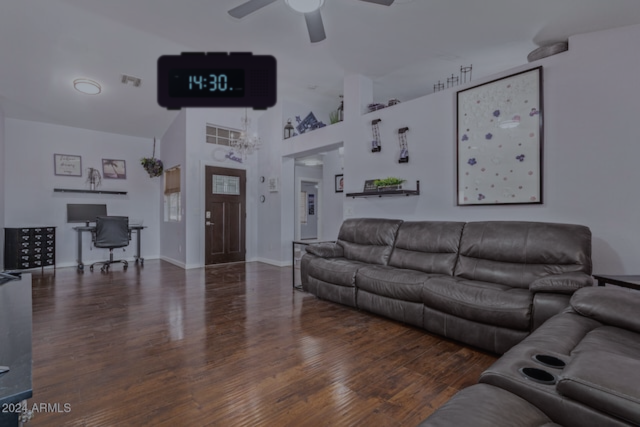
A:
14:30
